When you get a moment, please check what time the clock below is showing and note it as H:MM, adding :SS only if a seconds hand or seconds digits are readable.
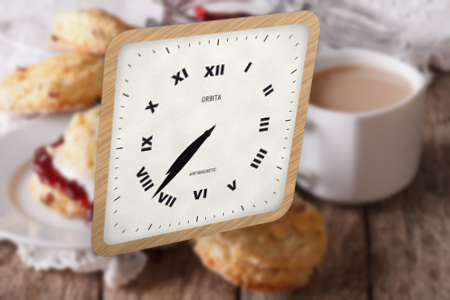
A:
7:37
